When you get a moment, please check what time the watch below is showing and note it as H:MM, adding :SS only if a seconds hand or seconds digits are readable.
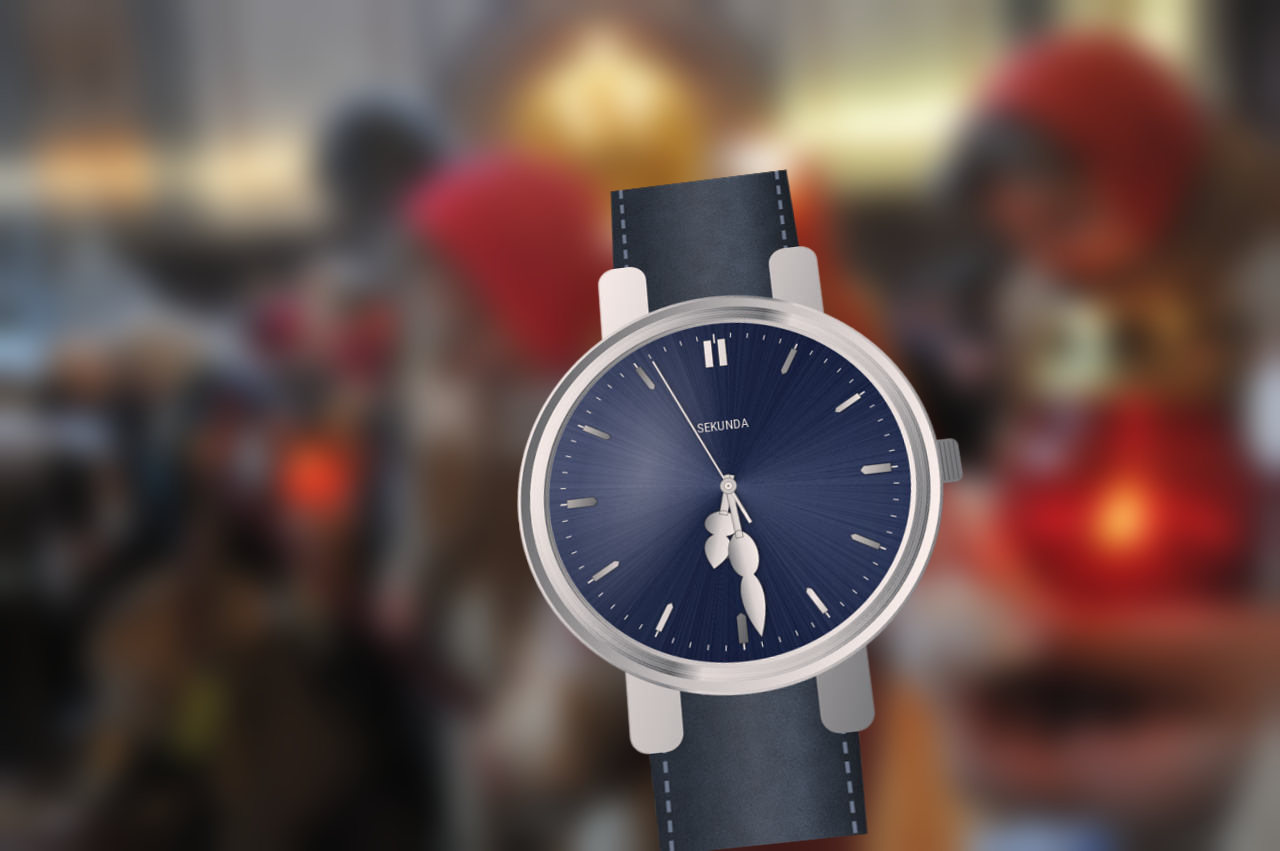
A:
6:28:56
